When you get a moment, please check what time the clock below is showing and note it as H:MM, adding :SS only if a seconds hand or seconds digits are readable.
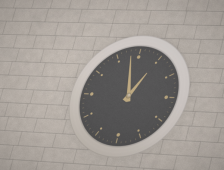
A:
12:58
